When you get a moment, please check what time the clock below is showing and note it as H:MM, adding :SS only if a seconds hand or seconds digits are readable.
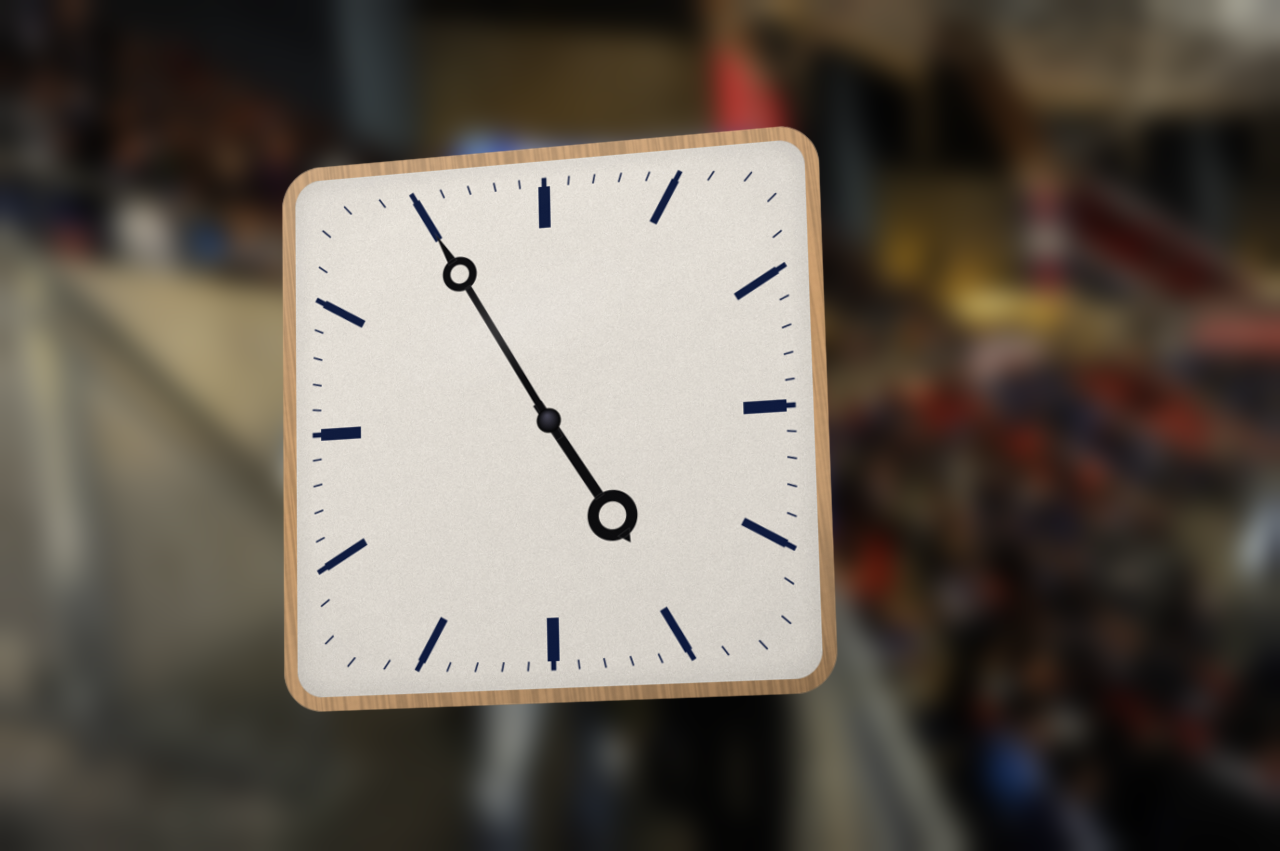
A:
4:55
